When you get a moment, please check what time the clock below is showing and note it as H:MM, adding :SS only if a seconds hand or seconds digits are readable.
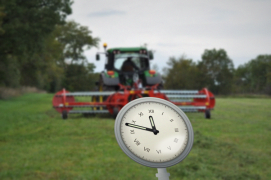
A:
11:48
